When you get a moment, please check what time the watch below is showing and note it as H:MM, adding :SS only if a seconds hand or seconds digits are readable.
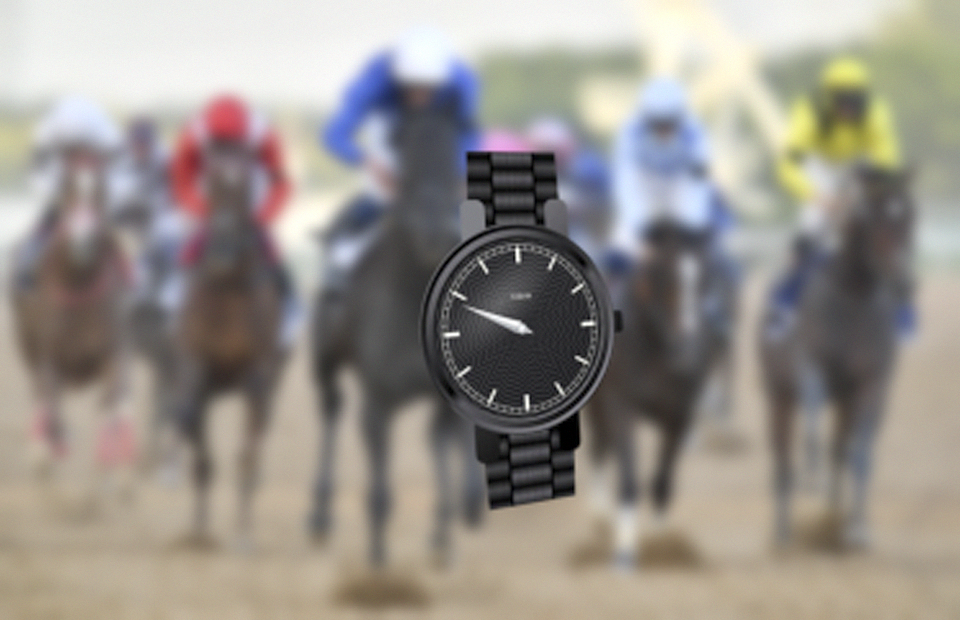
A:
9:49
